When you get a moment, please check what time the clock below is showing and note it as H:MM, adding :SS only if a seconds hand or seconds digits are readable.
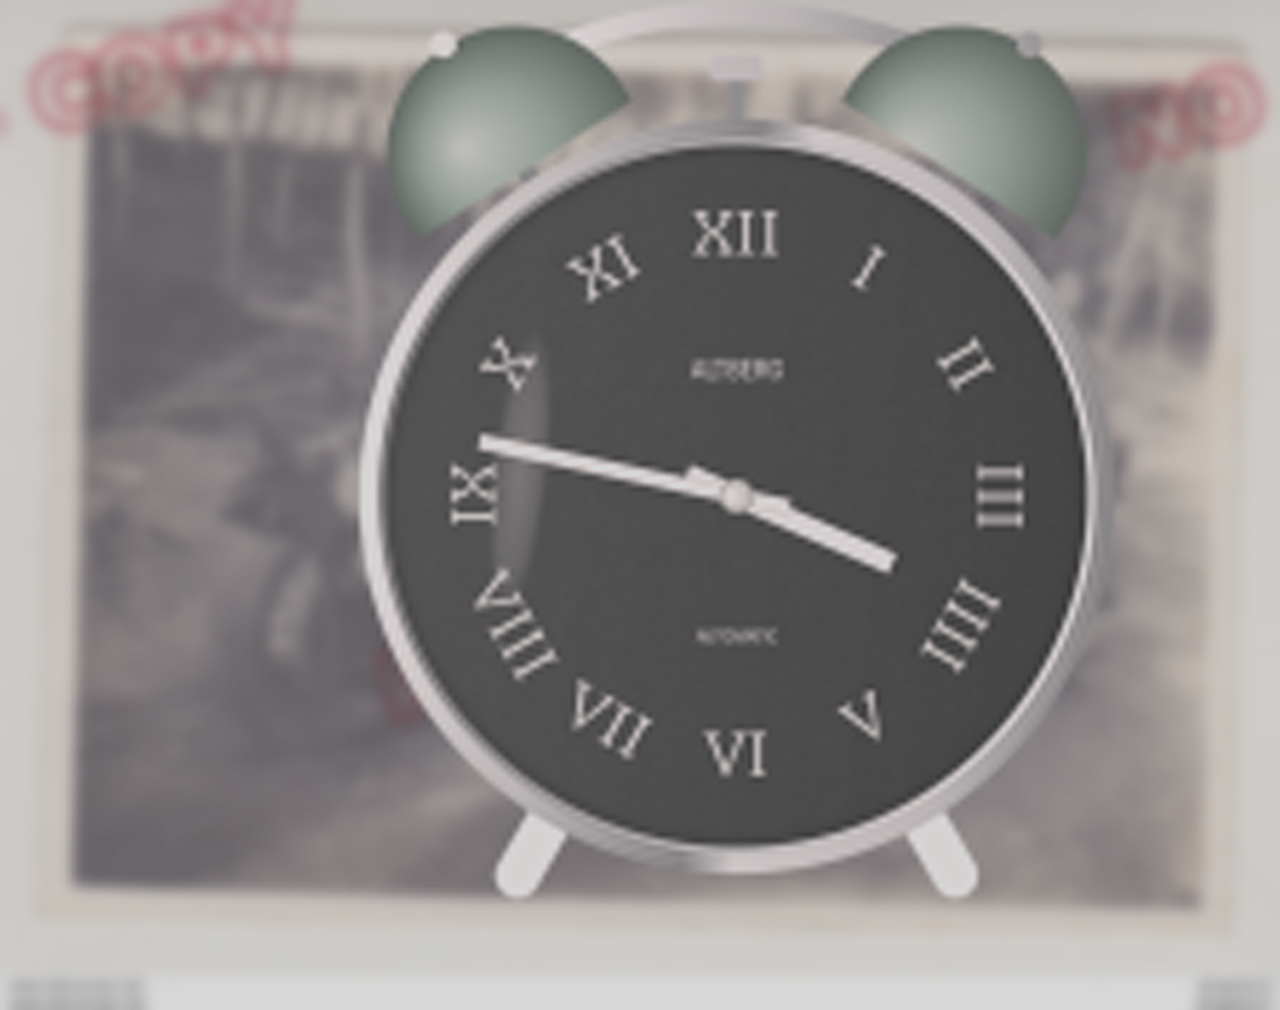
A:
3:47
